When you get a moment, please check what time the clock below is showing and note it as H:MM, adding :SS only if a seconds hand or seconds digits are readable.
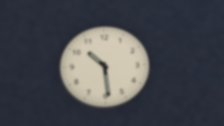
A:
10:29
